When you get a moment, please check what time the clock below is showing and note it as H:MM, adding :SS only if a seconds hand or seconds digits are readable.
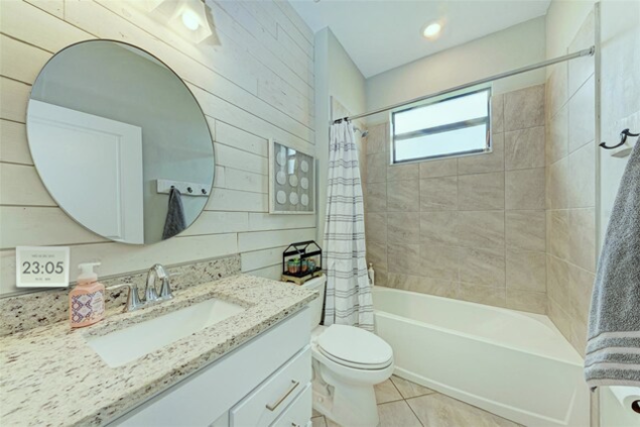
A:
23:05
